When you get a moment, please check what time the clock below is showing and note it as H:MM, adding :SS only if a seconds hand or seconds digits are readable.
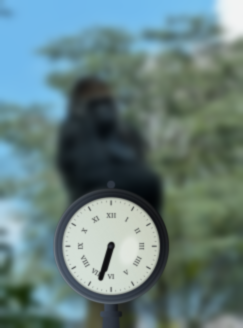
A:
6:33
